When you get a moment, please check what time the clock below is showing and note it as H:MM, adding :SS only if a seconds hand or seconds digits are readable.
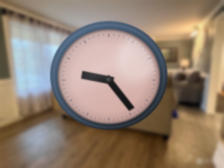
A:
9:24
